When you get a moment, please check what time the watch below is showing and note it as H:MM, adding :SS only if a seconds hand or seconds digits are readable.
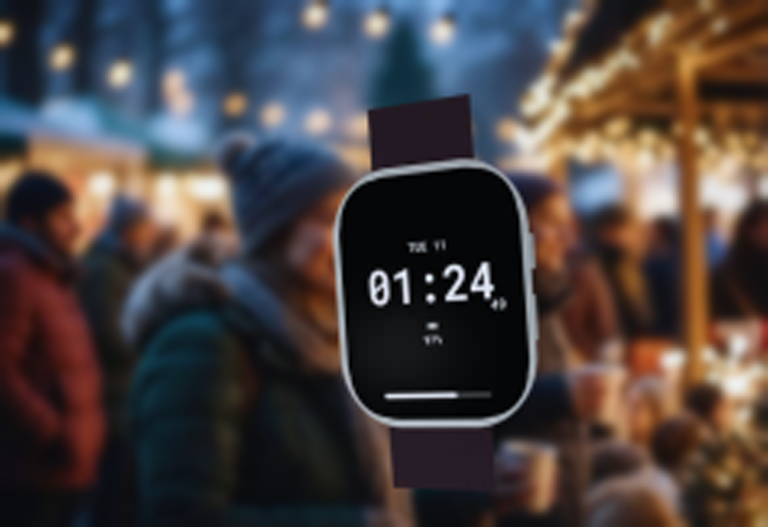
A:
1:24
